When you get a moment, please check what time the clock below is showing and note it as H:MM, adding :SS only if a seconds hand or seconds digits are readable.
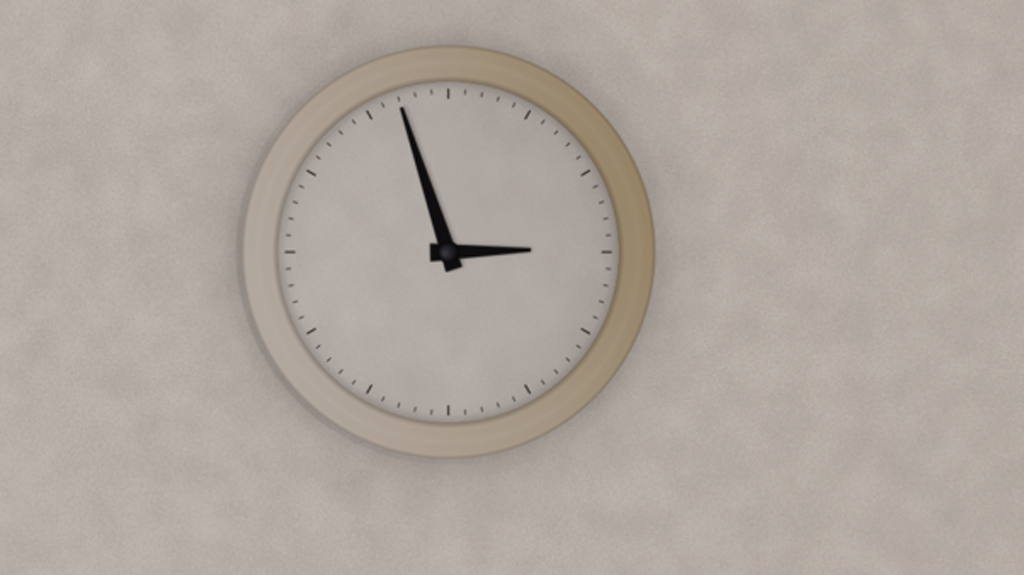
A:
2:57
